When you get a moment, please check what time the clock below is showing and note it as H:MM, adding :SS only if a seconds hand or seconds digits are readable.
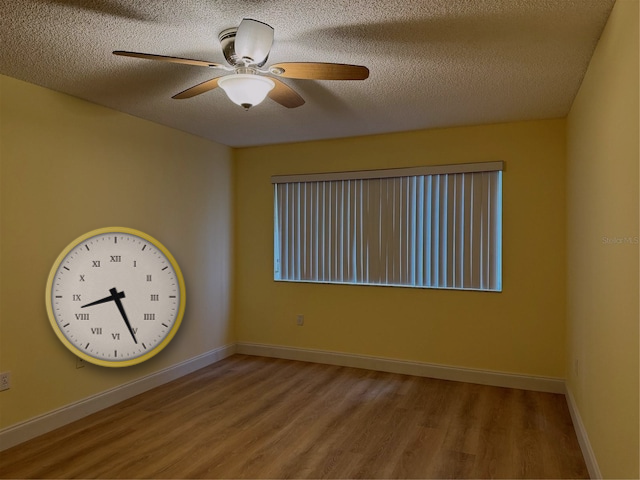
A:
8:26
